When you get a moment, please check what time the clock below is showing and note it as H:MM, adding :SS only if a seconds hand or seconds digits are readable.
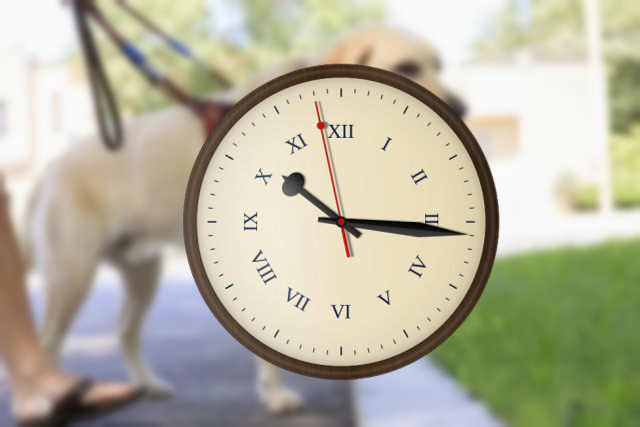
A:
10:15:58
